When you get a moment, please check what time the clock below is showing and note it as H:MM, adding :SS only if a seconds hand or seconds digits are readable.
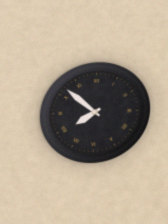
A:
7:52
